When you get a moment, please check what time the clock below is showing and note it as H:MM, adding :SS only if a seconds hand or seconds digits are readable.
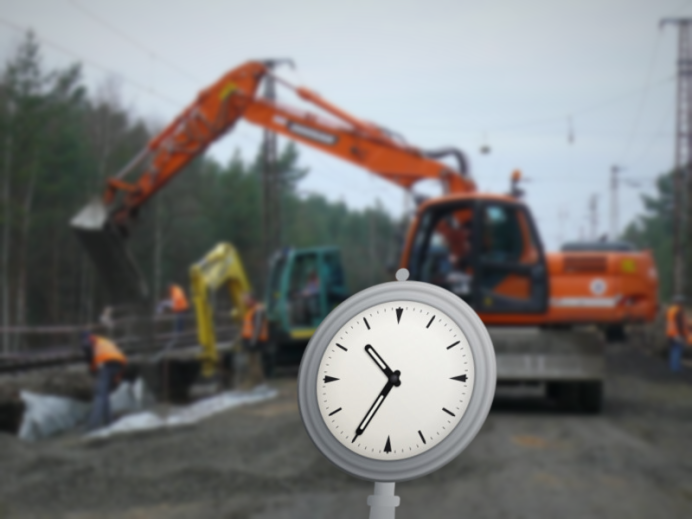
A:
10:35
